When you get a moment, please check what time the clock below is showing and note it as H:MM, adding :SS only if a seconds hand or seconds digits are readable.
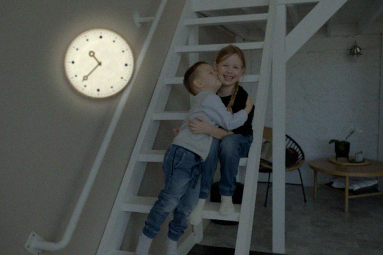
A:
10:37
